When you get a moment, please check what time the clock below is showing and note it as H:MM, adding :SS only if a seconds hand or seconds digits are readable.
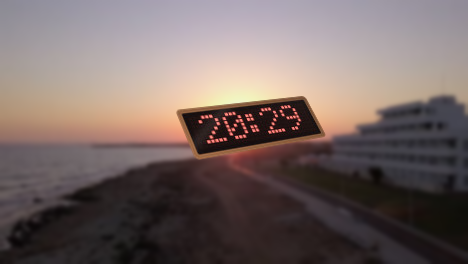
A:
20:29
